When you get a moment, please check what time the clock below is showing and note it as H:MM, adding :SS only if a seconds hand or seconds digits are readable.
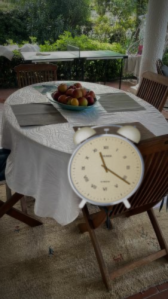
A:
11:21
